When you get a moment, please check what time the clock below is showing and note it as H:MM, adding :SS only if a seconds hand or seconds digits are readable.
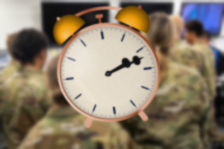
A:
2:12
